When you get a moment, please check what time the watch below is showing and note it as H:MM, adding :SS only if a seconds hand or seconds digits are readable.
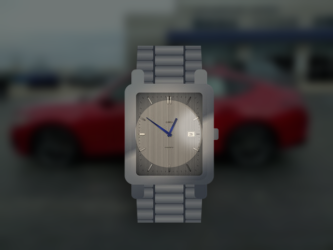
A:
12:51
